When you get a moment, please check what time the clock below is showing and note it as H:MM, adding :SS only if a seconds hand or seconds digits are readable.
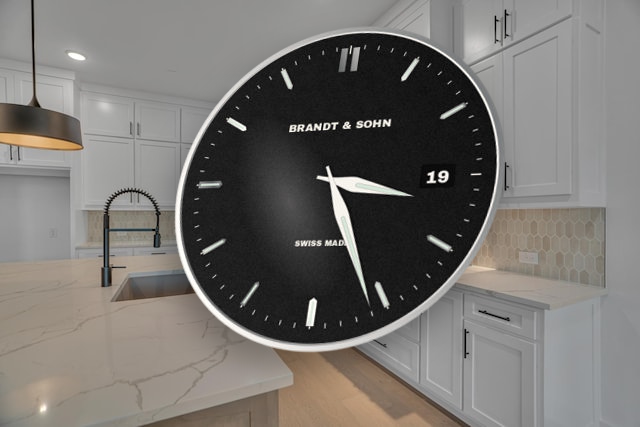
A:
3:26
